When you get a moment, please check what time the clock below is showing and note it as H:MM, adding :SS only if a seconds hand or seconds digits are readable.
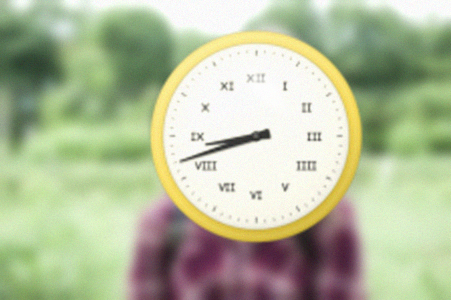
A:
8:42
